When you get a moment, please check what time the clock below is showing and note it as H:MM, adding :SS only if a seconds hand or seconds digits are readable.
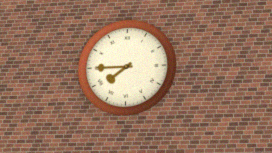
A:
7:45
